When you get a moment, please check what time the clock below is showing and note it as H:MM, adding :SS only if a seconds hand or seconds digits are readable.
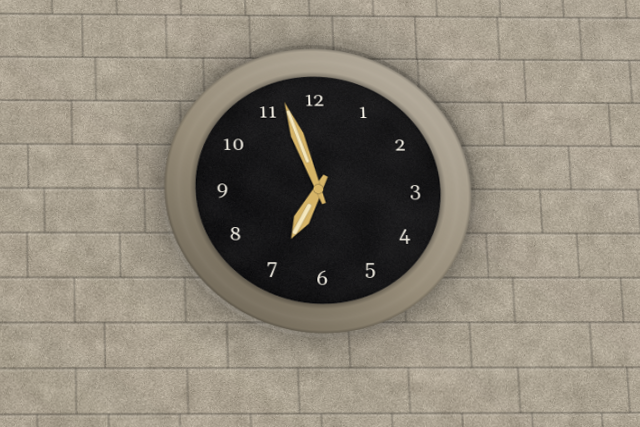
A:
6:57
